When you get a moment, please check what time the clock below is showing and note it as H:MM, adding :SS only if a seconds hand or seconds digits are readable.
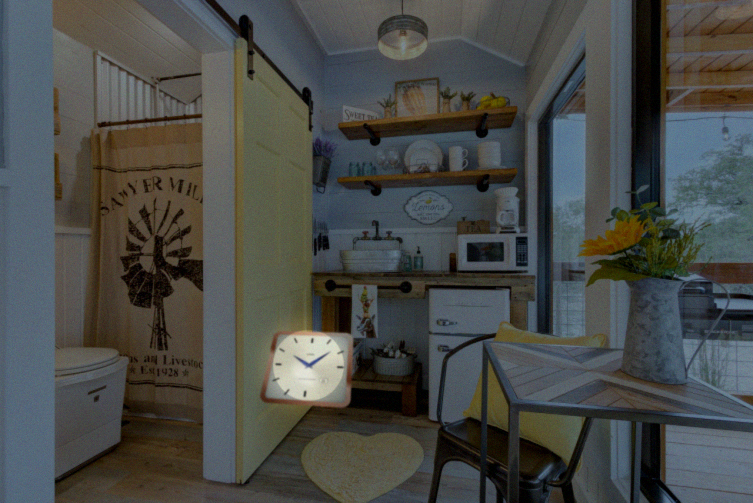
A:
10:08
